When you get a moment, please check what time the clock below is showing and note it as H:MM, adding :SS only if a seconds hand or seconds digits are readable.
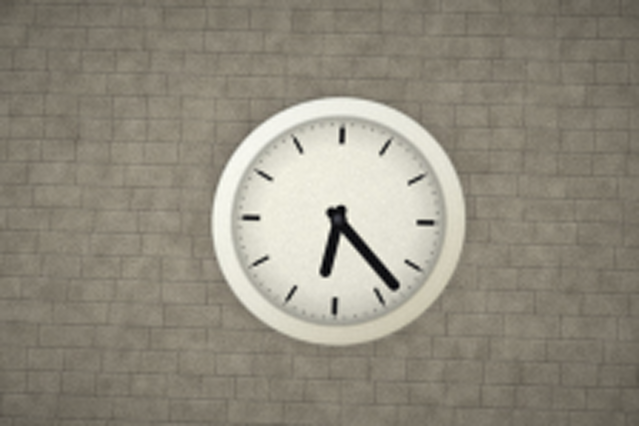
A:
6:23
